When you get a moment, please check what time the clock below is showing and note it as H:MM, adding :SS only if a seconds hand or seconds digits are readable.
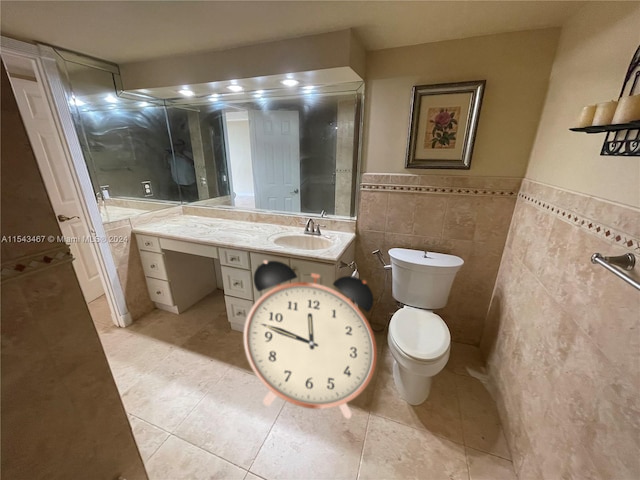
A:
11:47
